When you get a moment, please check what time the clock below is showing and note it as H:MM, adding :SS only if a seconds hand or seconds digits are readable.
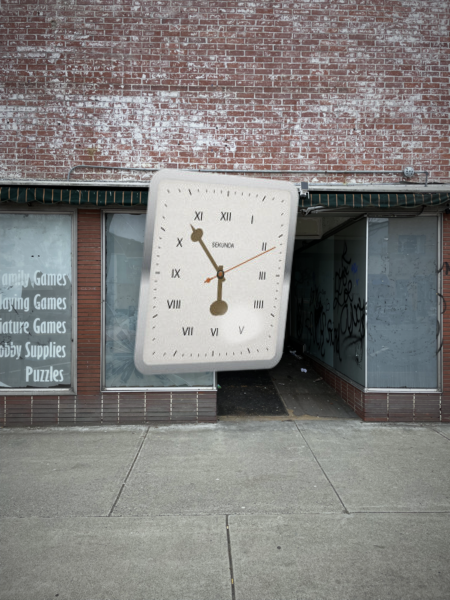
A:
5:53:11
